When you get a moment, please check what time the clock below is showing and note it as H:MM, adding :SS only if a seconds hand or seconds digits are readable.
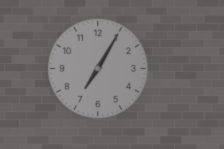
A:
7:05
